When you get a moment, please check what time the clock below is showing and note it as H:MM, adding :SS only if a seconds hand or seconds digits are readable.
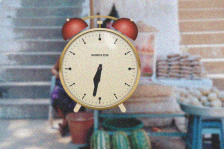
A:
6:32
